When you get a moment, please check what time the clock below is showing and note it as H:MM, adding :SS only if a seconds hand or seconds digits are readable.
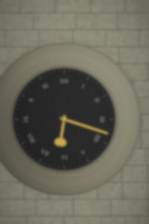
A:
6:18
